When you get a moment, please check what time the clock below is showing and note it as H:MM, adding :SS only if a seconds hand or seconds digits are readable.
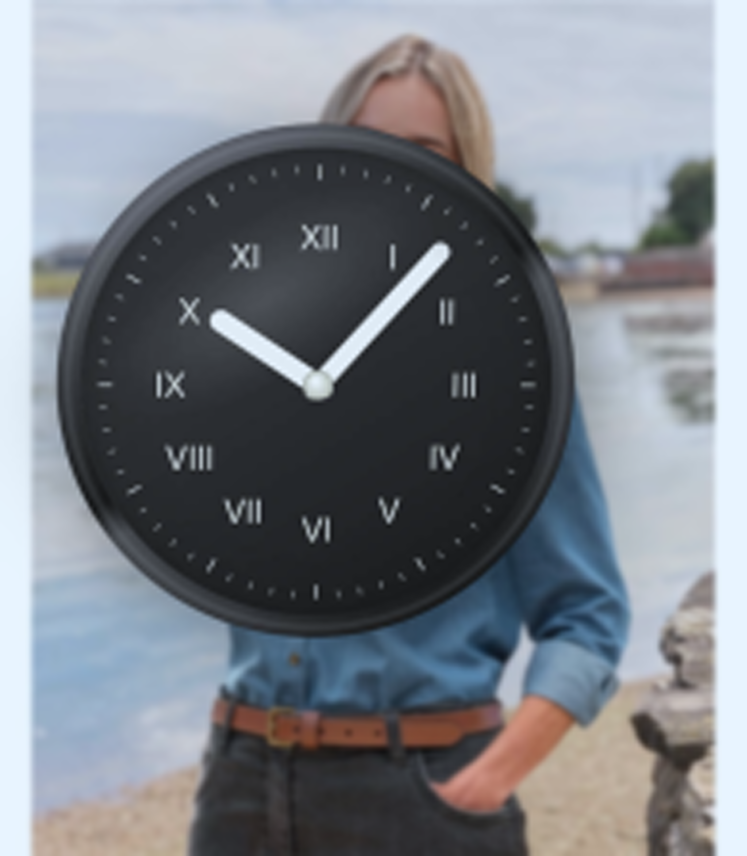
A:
10:07
